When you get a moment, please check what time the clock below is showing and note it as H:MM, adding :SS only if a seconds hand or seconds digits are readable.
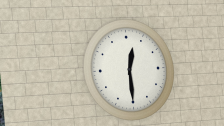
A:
12:30
